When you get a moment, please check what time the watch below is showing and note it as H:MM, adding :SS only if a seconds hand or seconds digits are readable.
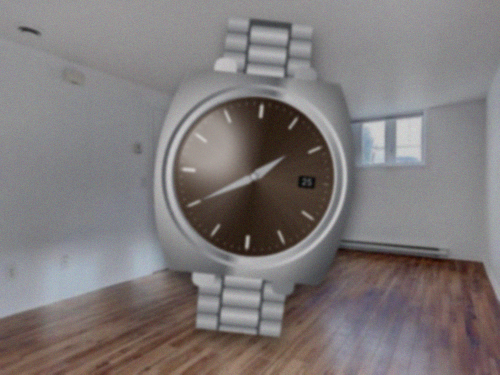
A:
1:40
